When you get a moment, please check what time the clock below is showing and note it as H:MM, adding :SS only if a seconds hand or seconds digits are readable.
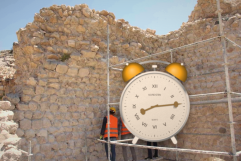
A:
8:14
